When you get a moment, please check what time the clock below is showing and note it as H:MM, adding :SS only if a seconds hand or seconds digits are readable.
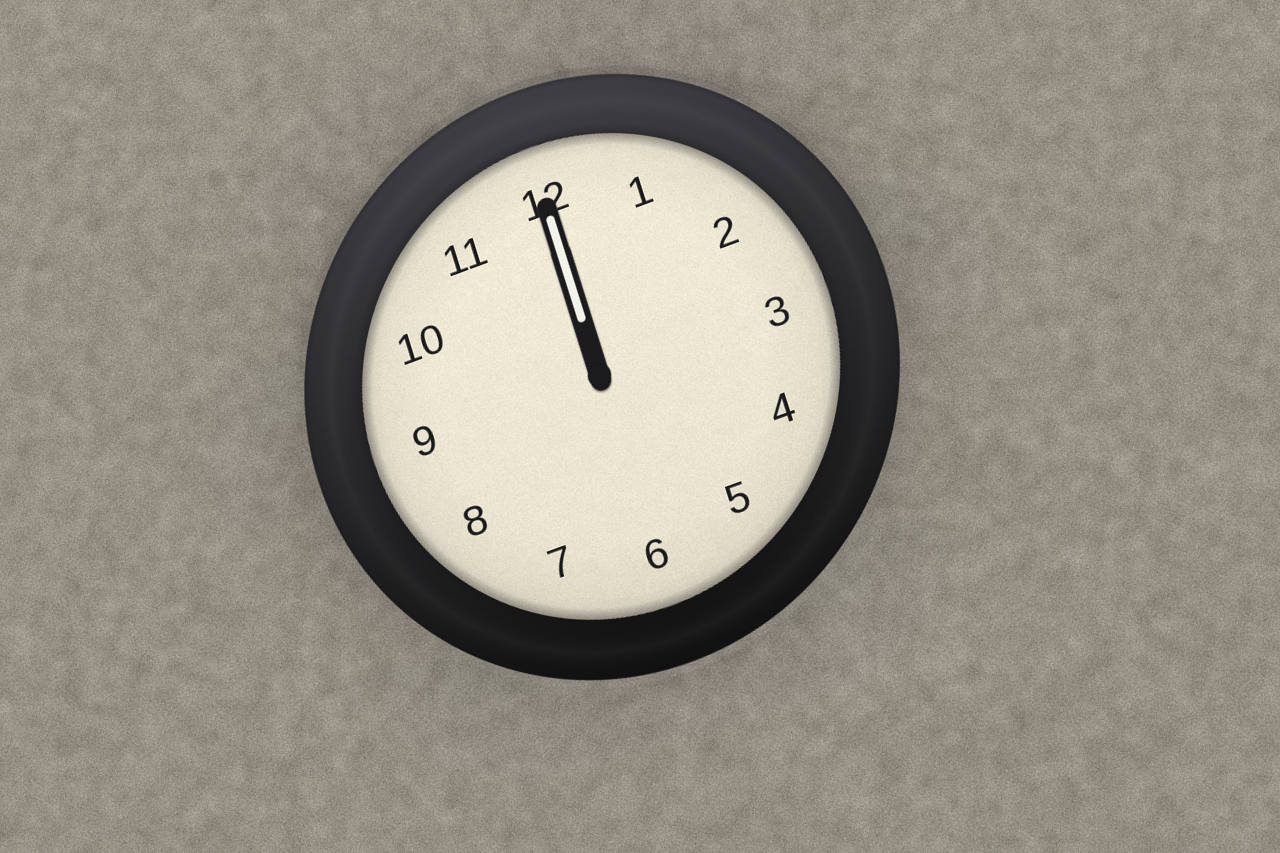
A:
12:00
